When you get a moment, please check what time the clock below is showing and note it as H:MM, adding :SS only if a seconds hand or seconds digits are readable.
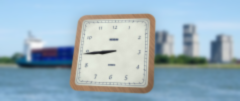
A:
8:44
